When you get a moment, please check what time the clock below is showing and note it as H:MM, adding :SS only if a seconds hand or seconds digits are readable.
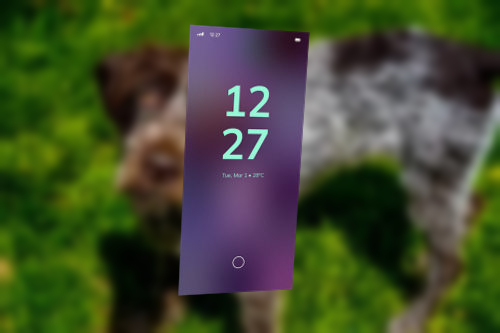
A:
12:27
